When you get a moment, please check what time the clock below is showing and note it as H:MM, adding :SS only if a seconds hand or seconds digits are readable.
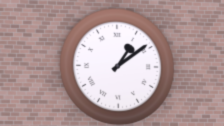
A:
1:09
